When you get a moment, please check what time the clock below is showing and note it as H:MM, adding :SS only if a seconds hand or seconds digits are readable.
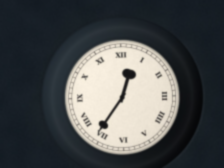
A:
12:36
